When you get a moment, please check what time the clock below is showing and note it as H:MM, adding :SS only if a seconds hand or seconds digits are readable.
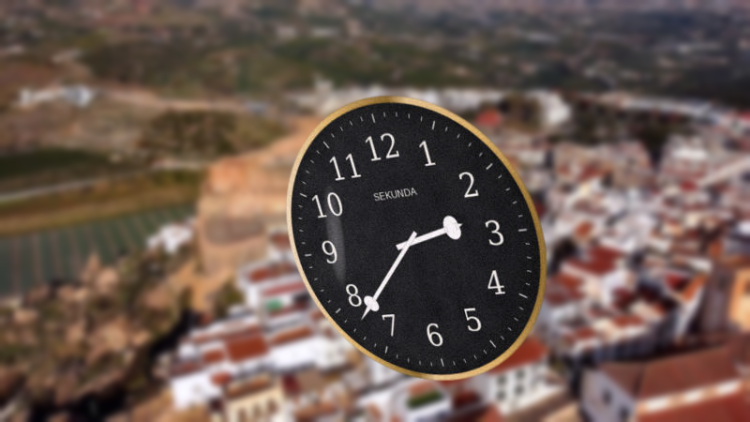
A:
2:38
